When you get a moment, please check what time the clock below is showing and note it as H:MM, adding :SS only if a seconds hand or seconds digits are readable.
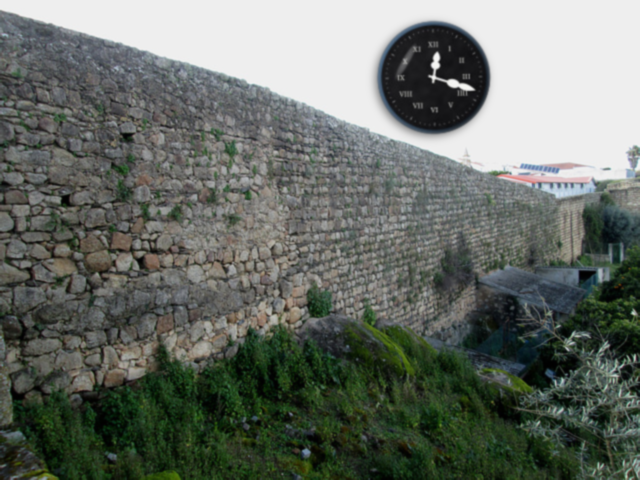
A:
12:18
